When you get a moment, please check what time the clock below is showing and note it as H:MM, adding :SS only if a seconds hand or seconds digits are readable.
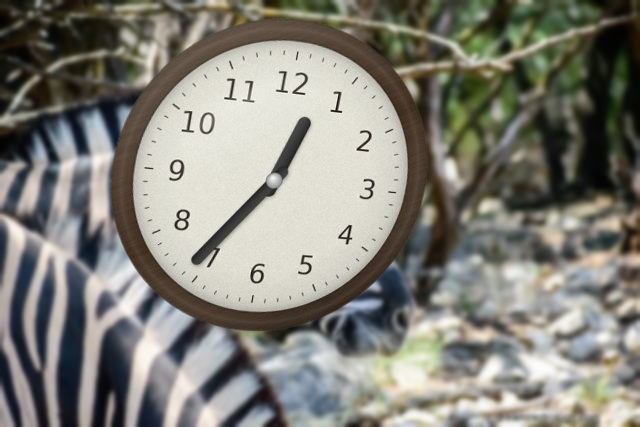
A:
12:36
